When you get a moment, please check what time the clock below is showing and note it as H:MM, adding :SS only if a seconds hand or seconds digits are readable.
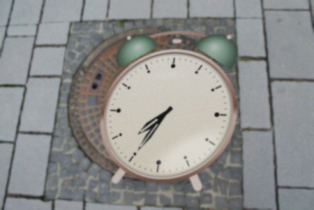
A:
7:35
